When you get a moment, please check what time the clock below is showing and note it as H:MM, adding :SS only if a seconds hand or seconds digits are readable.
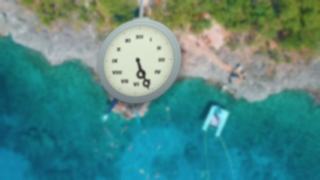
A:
5:26
